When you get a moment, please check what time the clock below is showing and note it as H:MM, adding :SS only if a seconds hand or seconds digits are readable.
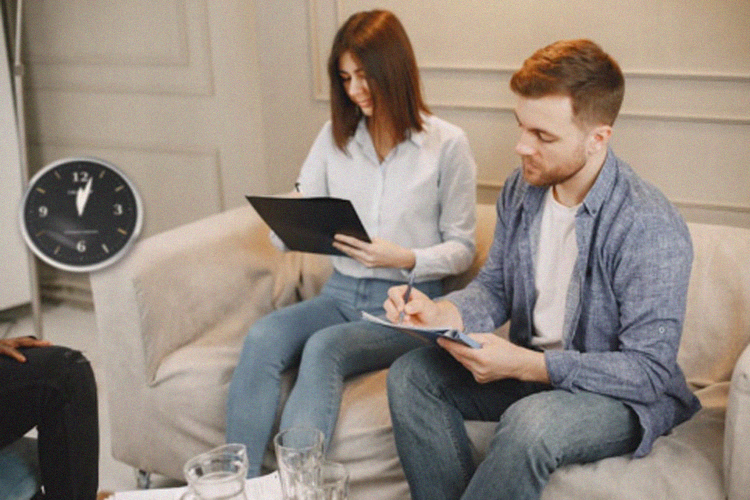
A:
12:03
